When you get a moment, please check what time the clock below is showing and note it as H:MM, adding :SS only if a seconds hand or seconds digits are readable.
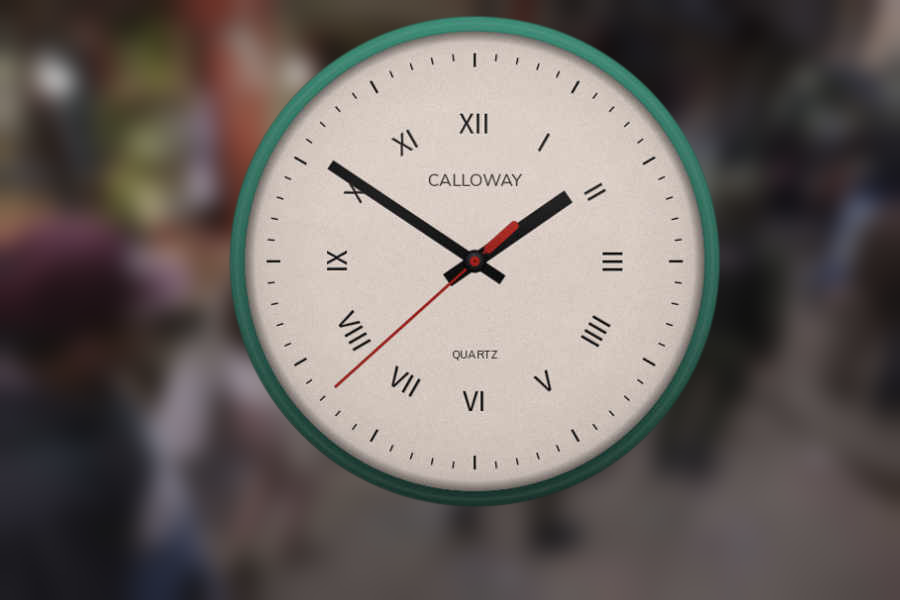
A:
1:50:38
